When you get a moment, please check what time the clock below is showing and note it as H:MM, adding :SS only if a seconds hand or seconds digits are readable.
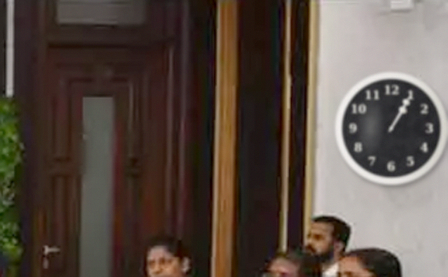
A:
1:05
